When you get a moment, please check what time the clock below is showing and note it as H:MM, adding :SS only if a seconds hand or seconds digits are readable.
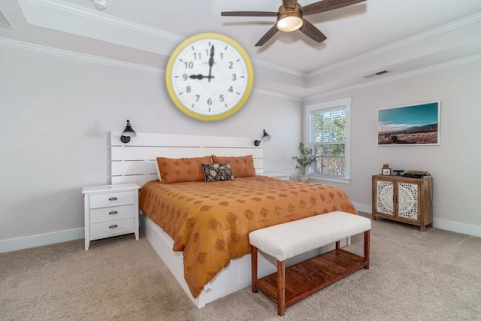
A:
9:01
